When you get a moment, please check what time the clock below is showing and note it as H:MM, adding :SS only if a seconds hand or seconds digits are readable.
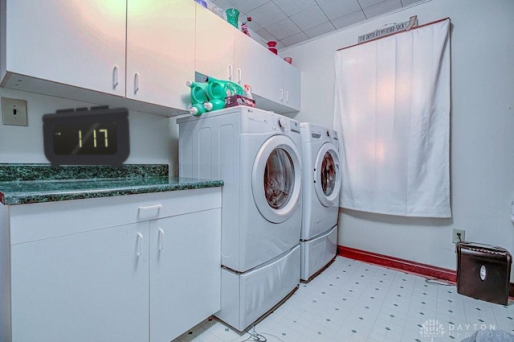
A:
1:17
